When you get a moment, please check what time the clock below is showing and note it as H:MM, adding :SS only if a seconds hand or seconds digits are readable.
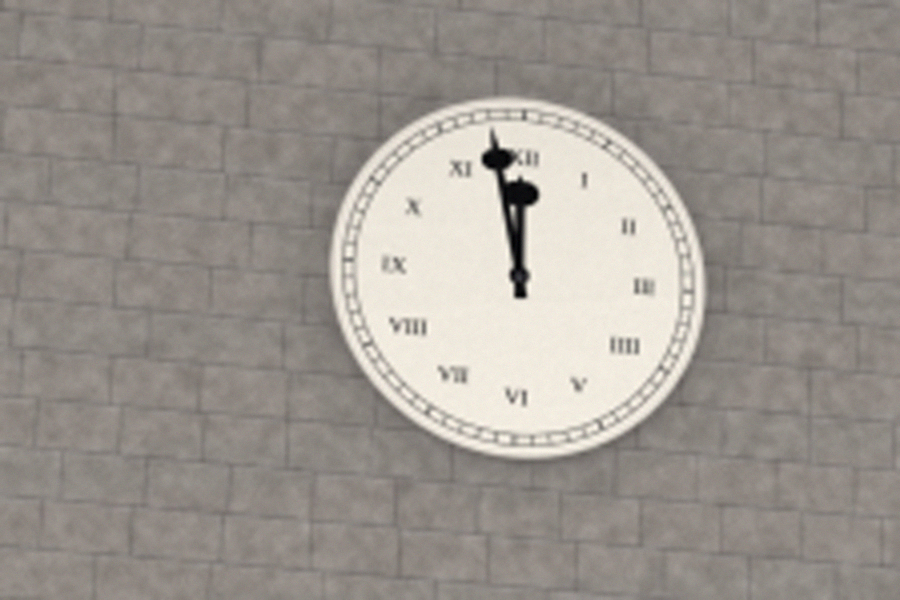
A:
11:58
